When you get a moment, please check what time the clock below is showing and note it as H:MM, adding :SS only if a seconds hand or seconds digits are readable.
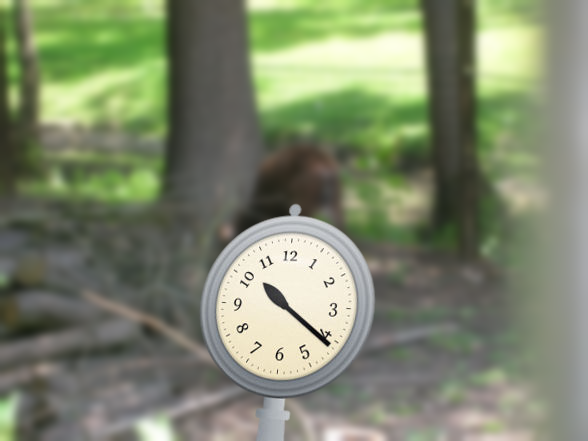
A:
10:21
